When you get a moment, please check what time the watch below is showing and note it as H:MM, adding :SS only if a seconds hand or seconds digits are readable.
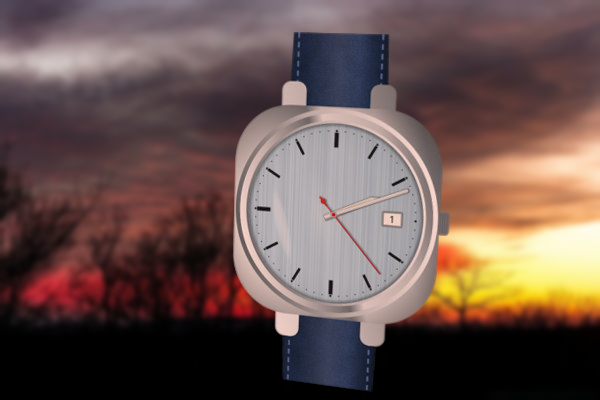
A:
2:11:23
